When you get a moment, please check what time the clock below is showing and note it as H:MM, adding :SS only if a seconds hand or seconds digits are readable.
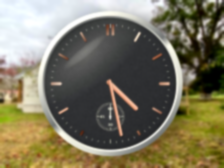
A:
4:28
